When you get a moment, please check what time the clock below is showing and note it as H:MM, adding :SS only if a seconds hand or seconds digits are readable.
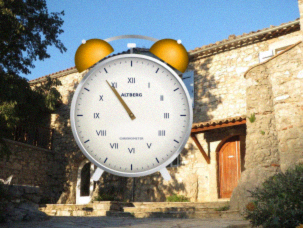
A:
10:54
